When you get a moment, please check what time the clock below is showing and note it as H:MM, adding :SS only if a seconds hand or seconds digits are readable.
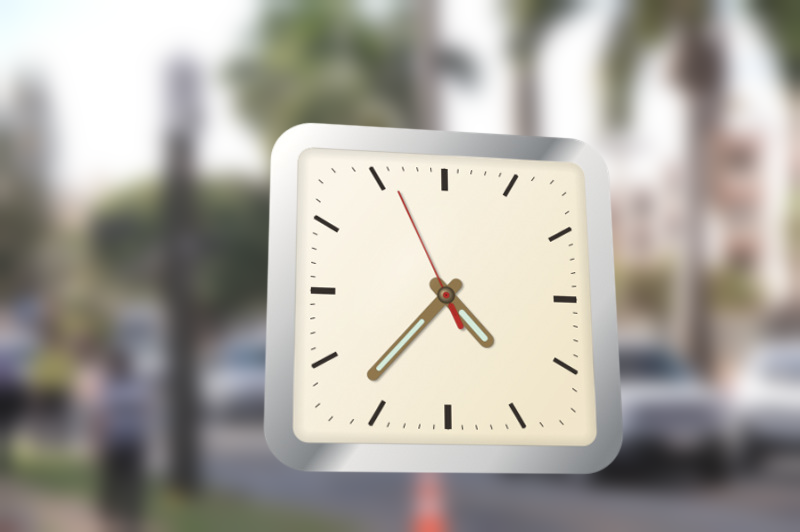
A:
4:36:56
